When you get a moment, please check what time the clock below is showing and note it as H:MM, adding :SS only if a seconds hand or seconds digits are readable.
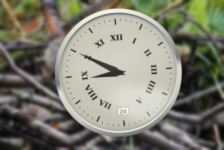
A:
8:50
